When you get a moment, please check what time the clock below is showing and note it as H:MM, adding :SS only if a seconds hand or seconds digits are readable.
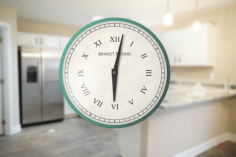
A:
6:02
